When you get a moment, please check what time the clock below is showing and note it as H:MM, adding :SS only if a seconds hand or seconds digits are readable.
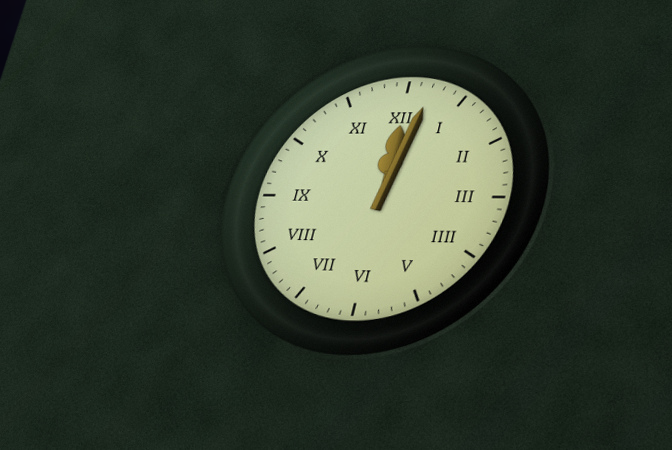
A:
12:02
